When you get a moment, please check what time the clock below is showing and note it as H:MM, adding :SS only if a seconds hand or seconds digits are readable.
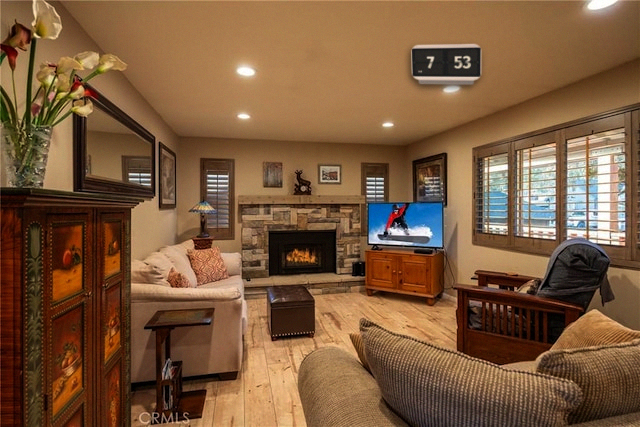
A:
7:53
